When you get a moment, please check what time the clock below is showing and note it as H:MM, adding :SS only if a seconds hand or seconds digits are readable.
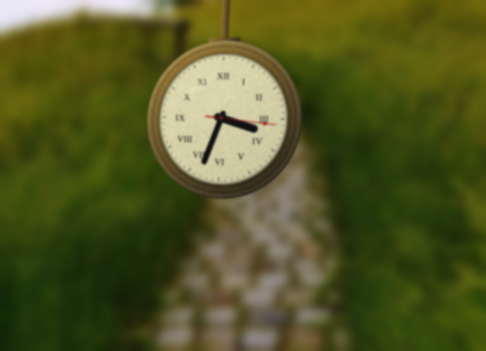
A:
3:33:16
